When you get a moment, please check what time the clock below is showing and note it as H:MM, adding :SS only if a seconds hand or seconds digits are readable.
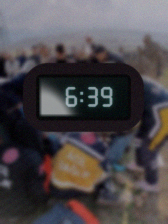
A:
6:39
